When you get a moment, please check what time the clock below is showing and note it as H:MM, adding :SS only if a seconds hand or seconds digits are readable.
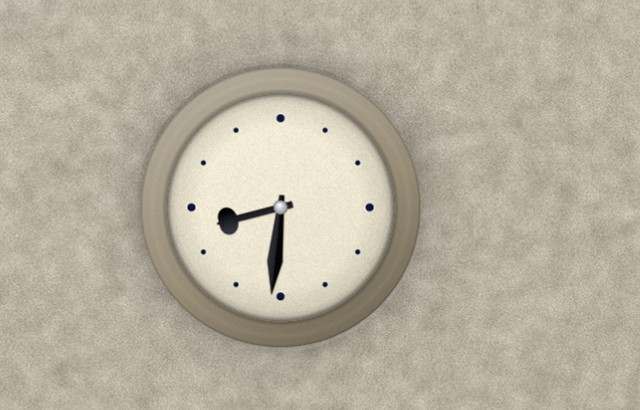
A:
8:31
